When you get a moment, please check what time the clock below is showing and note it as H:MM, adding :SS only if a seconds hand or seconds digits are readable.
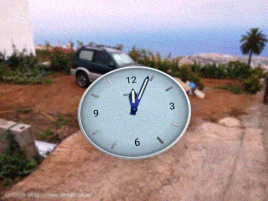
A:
12:04
